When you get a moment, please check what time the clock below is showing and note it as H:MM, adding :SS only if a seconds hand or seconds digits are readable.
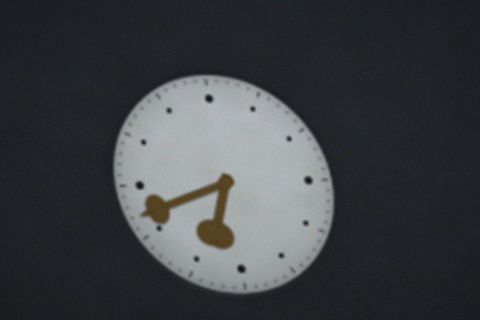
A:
6:42
